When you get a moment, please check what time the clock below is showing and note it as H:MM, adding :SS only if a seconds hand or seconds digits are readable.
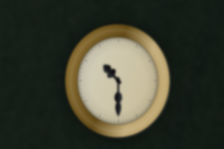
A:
10:30
